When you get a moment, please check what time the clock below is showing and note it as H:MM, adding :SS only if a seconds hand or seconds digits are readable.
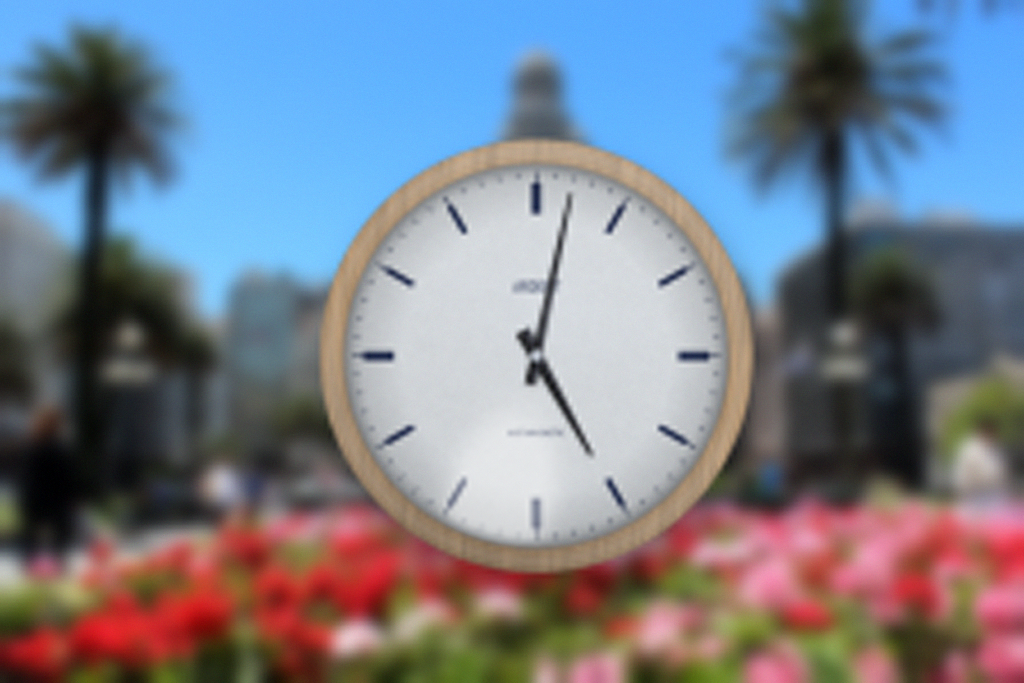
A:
5:02
